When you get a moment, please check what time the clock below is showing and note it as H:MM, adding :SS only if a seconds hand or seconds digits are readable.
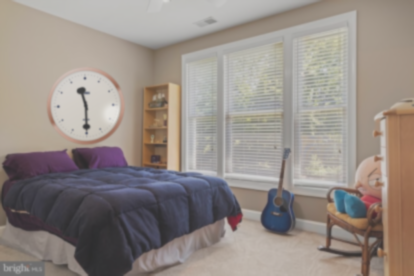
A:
11:30
